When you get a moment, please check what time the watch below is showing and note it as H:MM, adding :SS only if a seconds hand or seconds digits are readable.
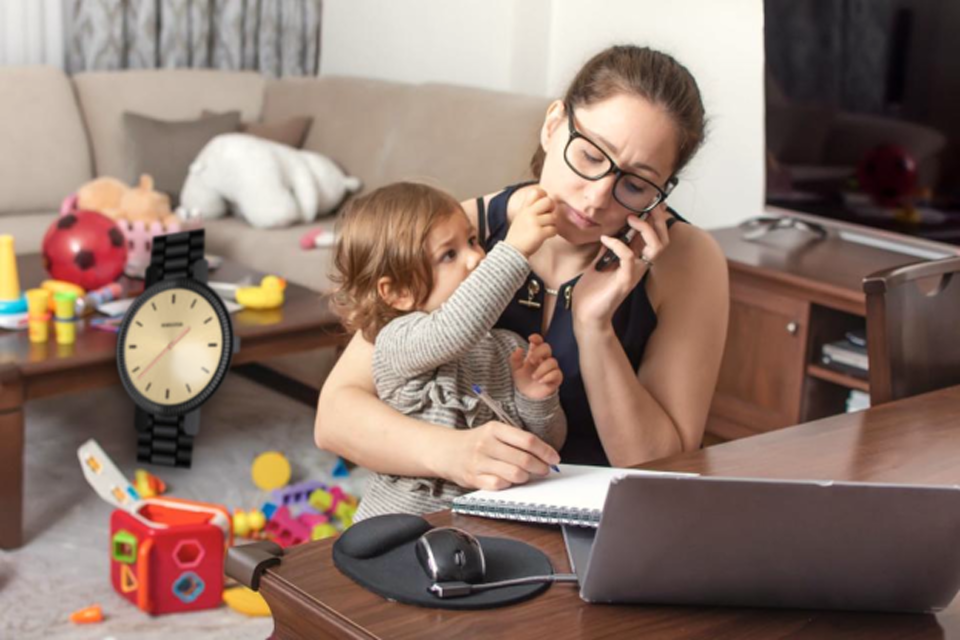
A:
1:38
